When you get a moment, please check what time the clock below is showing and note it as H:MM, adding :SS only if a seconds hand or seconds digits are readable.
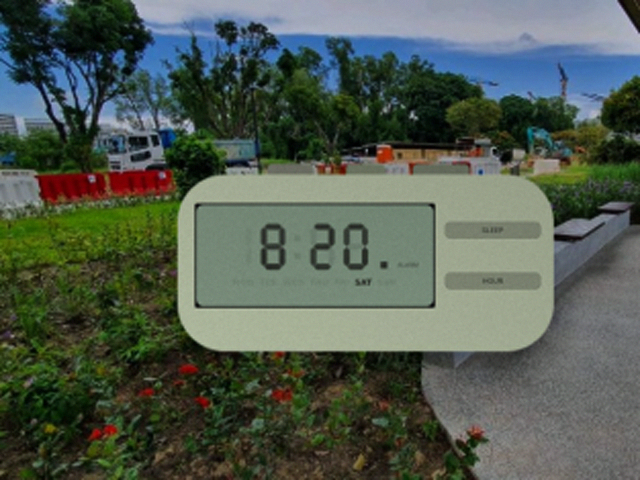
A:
8:20
